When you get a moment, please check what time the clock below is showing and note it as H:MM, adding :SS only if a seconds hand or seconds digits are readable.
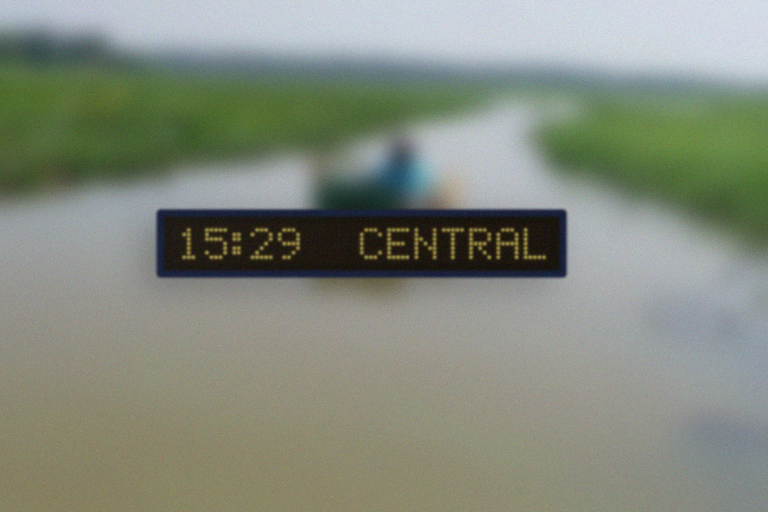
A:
15:29
